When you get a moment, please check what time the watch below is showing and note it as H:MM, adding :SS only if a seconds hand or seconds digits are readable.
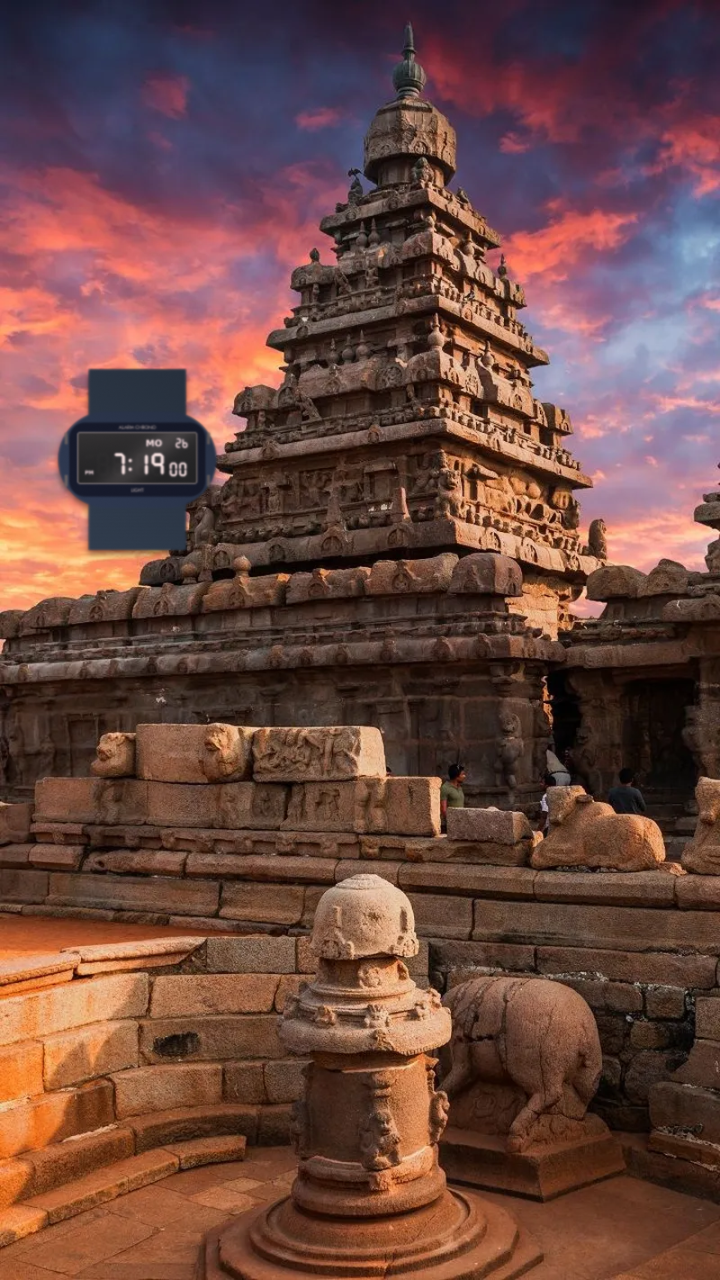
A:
7:19:00
